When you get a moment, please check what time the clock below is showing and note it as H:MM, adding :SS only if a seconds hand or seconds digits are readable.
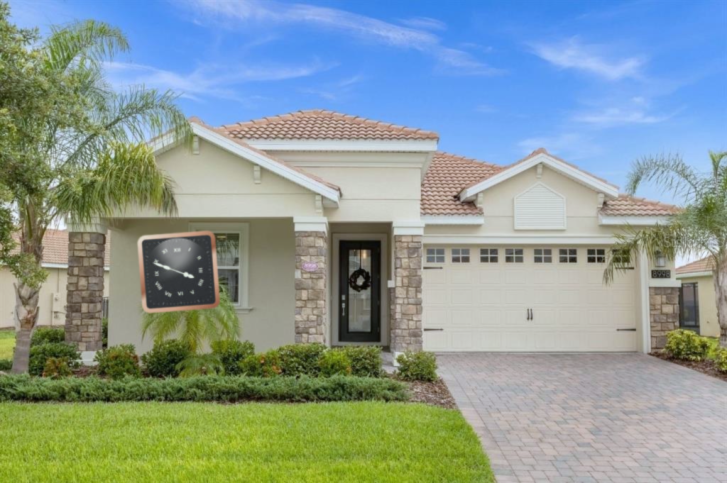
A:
3:49
